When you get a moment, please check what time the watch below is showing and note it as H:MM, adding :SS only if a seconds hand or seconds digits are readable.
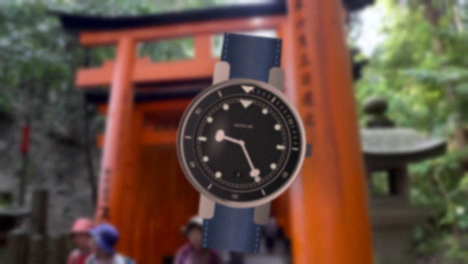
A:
9:25
